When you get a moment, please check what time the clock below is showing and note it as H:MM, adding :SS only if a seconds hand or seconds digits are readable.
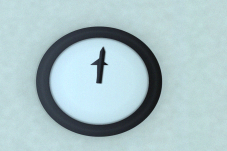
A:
12:01
